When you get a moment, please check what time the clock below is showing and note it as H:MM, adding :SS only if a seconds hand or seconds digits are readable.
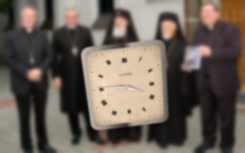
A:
3:46
